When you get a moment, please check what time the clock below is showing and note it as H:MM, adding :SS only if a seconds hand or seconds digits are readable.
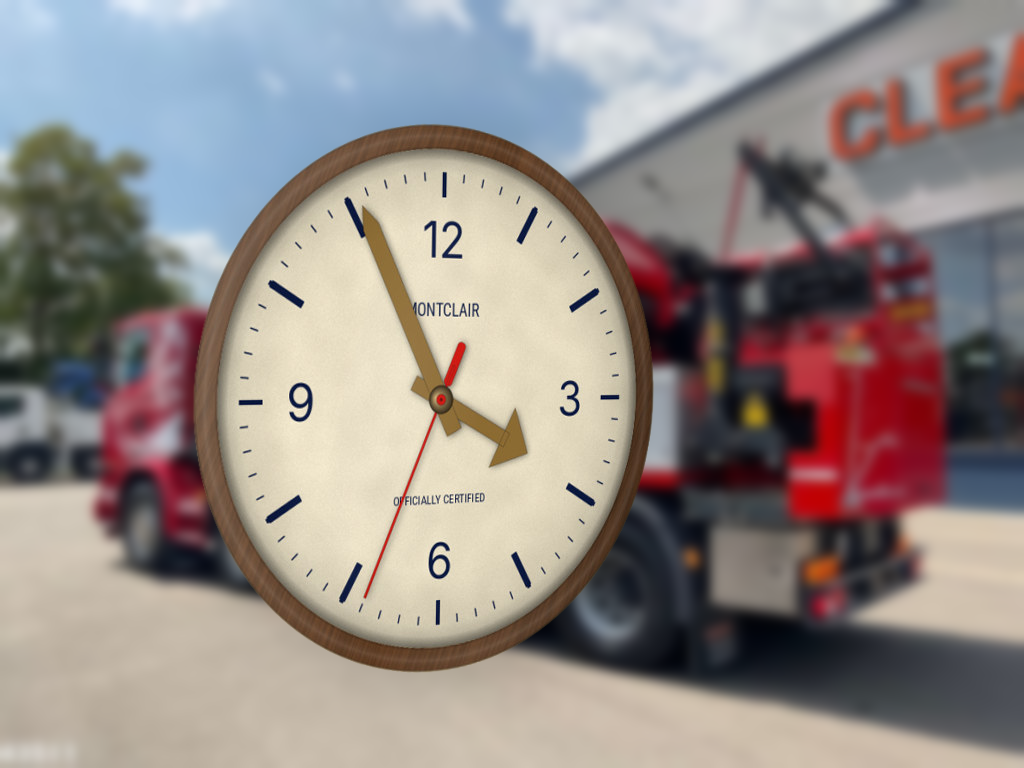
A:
3:55:34
